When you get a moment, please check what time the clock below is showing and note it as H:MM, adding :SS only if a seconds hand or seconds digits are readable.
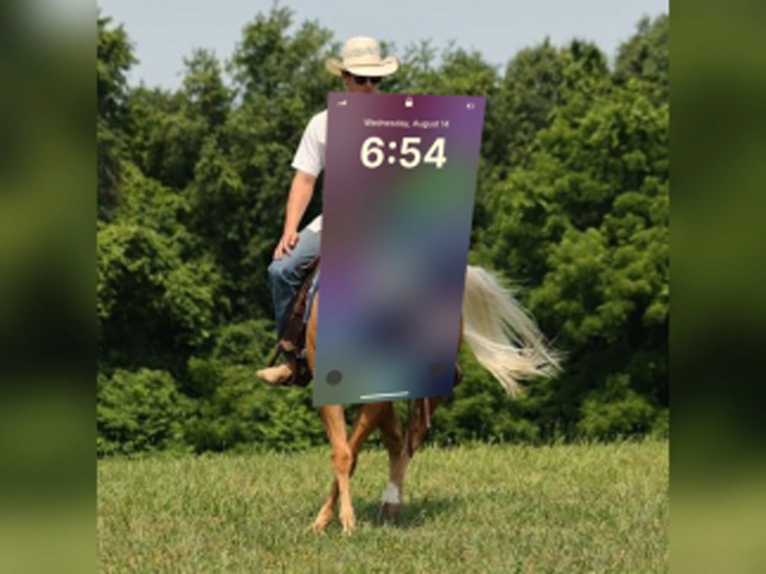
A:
6:54
